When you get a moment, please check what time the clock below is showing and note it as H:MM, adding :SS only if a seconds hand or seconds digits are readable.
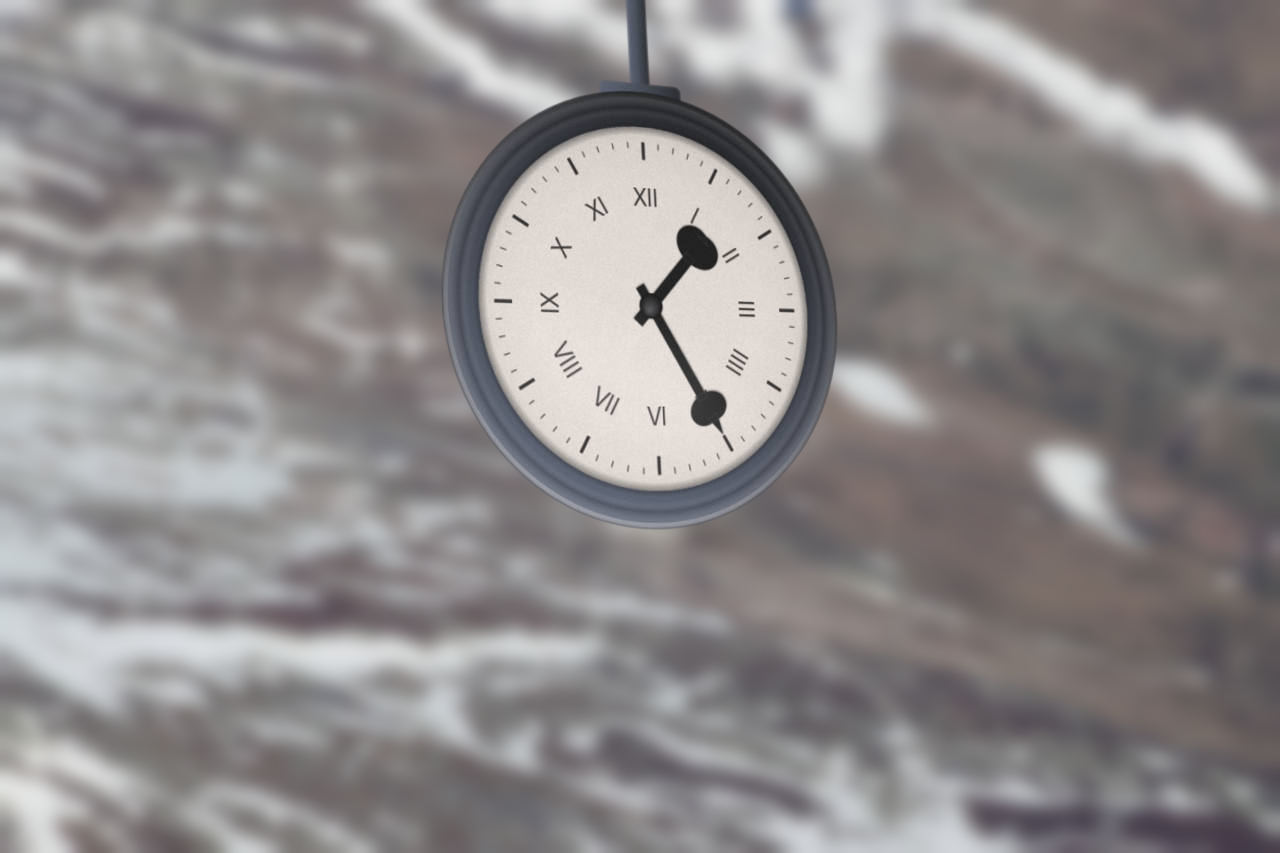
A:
1:25
